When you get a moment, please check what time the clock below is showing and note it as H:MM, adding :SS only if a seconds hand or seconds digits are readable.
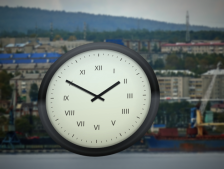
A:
1:50
